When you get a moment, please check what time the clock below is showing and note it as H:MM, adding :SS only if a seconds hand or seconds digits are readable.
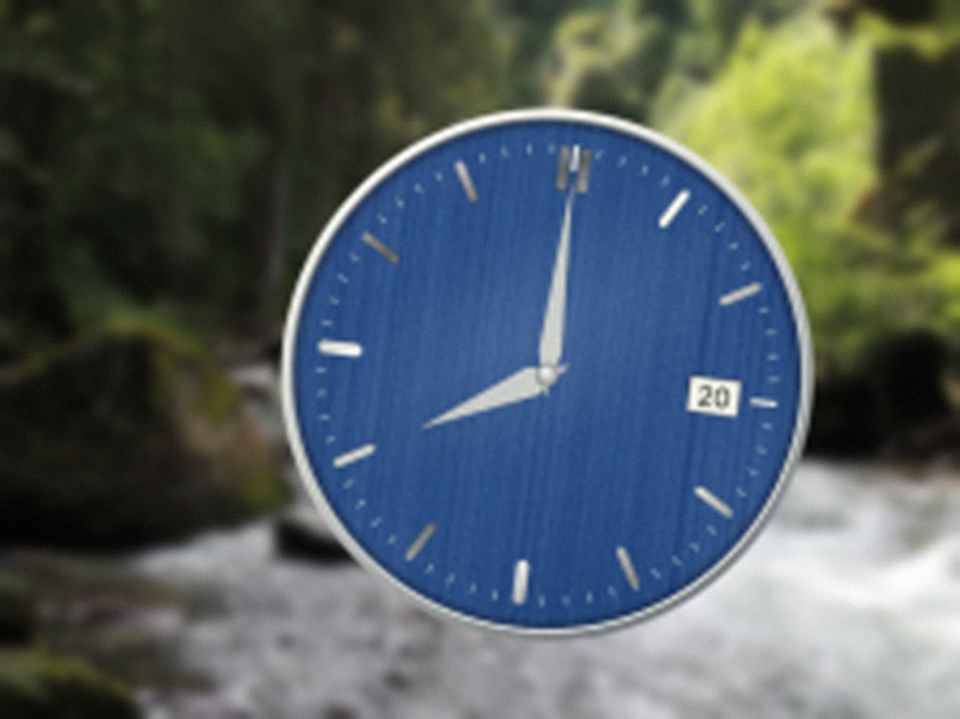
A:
8:00
